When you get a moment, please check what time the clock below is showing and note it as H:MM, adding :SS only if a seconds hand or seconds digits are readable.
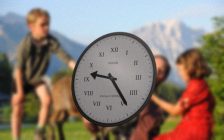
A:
9:24
